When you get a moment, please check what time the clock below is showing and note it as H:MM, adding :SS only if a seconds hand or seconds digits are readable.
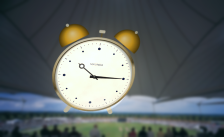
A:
10:15
